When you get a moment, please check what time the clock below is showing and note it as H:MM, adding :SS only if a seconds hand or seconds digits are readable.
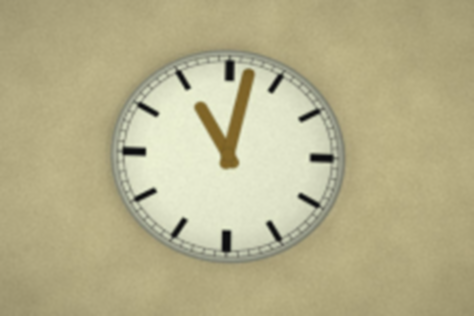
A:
11:02
